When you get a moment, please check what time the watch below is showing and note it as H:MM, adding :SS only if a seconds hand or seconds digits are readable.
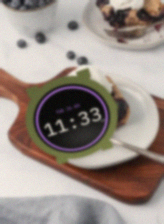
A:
11:33
